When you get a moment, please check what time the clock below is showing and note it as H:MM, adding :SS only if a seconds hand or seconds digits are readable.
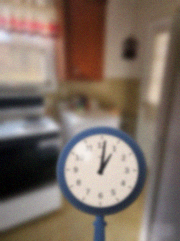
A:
1:01
